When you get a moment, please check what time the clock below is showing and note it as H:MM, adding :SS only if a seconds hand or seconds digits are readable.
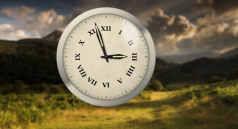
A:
2:57
